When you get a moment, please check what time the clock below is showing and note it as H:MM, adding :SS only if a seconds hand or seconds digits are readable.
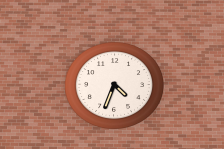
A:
4:33
